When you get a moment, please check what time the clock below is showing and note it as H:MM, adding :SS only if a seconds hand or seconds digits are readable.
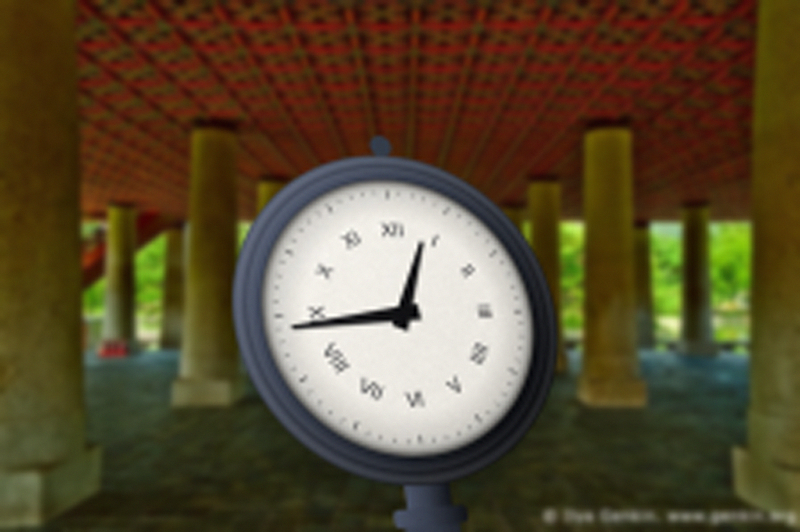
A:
12:44
